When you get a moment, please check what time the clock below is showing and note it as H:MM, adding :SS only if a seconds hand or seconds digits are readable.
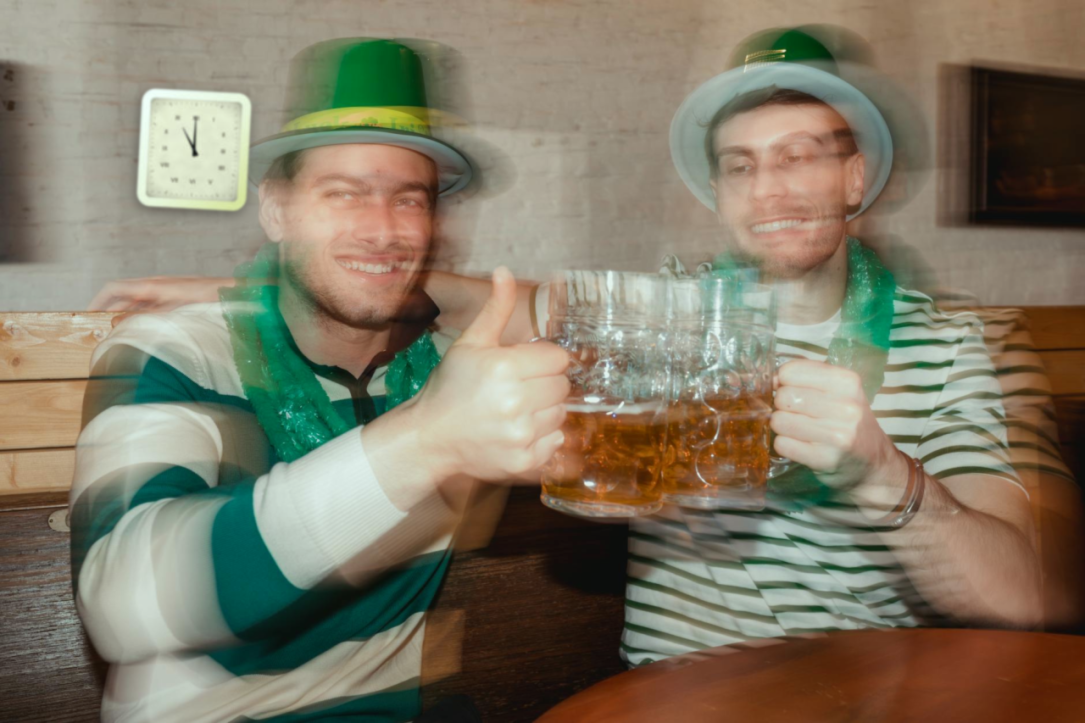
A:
11:00
